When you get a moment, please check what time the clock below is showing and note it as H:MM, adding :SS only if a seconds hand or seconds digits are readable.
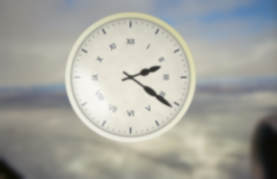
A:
2:21
